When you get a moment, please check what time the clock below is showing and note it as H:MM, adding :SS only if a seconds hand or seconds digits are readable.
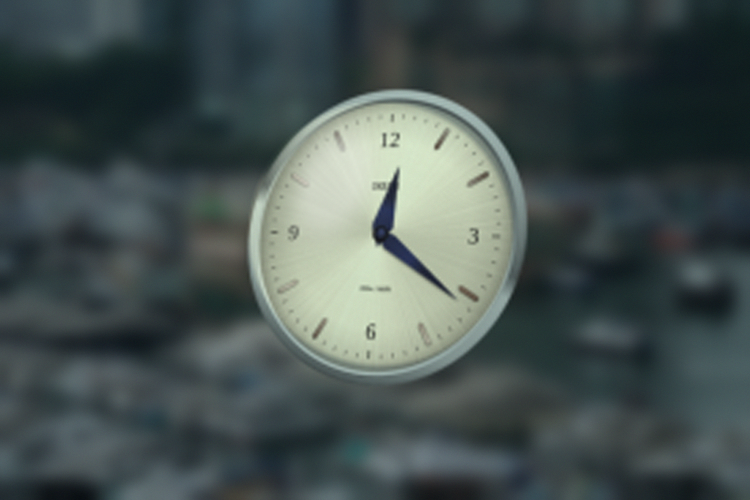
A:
12:21
